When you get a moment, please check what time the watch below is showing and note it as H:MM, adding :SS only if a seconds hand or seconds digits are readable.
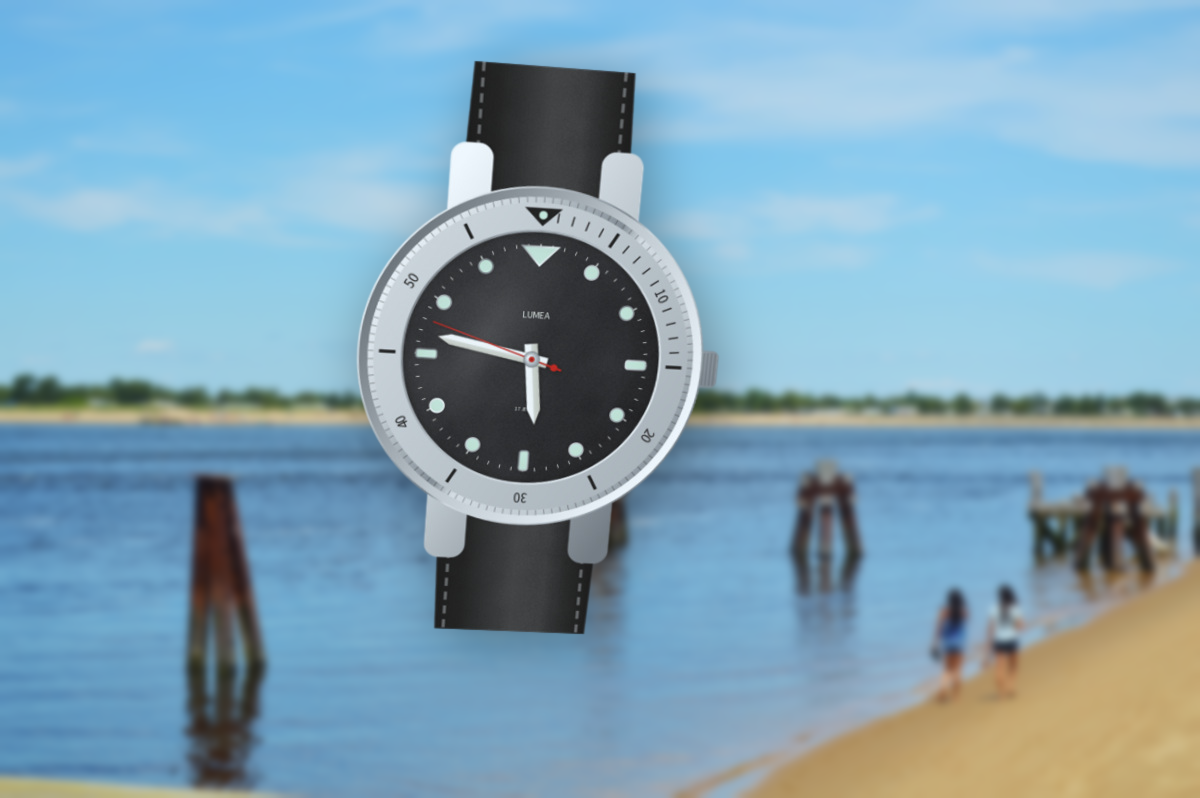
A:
5:46:48
